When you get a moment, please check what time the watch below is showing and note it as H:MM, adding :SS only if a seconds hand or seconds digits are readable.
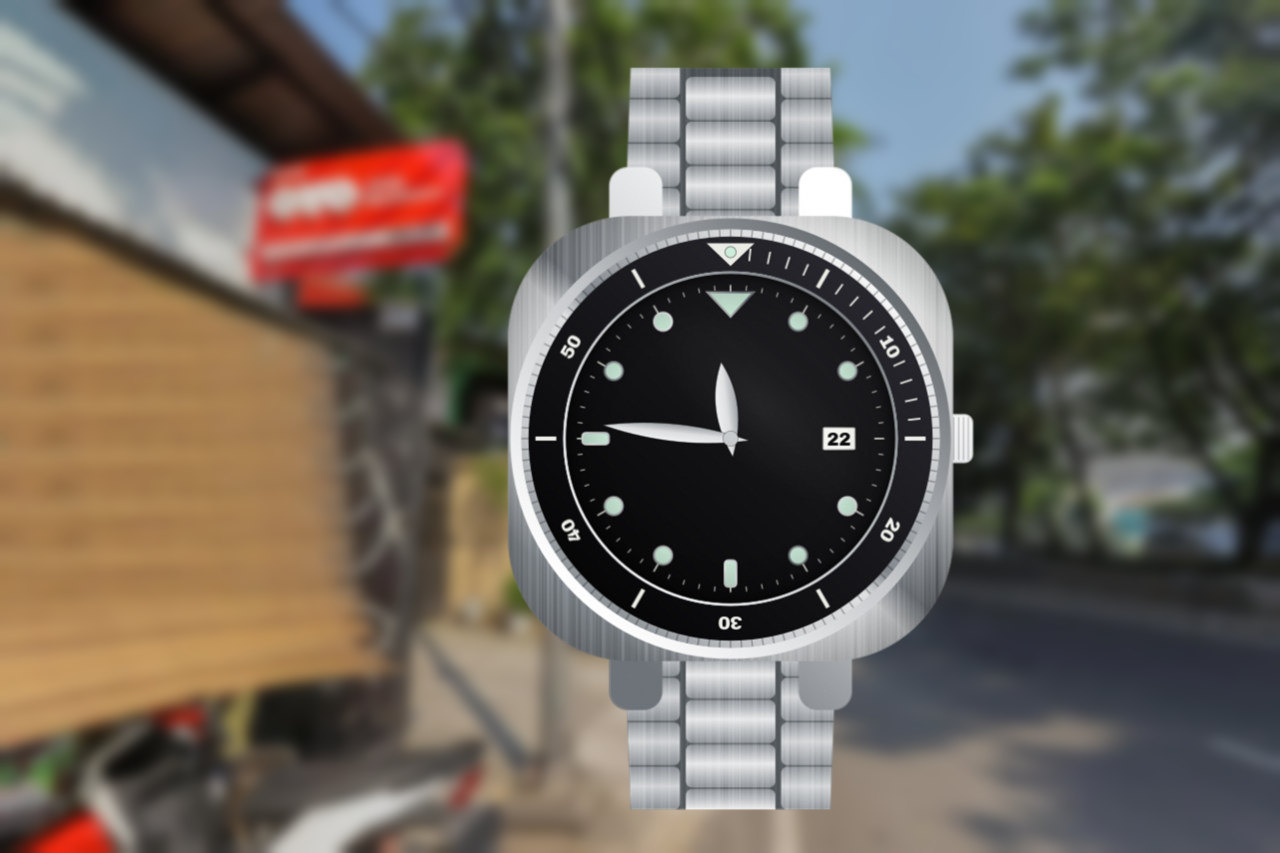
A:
11:46
